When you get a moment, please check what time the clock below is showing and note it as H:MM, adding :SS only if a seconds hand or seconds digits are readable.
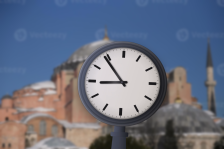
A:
8:54
